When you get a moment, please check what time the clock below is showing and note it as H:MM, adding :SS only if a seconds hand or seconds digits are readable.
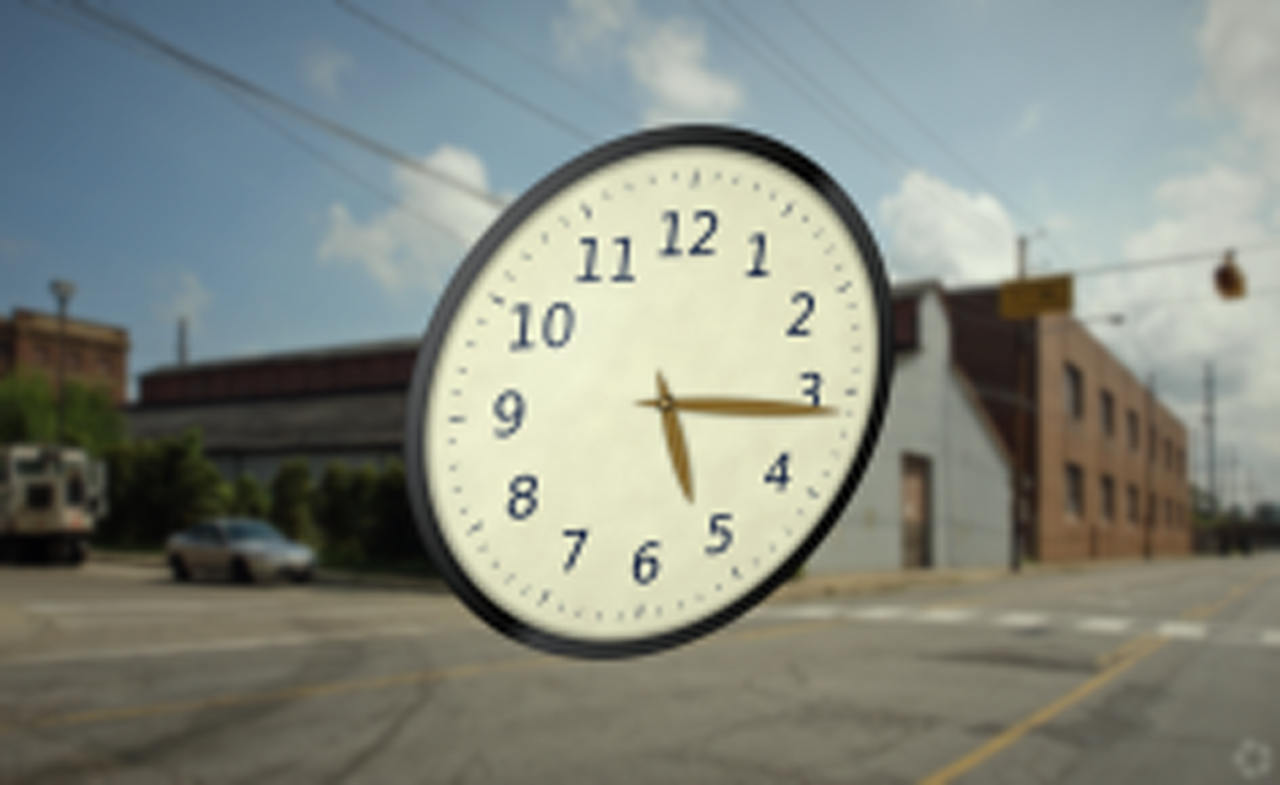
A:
5:16
